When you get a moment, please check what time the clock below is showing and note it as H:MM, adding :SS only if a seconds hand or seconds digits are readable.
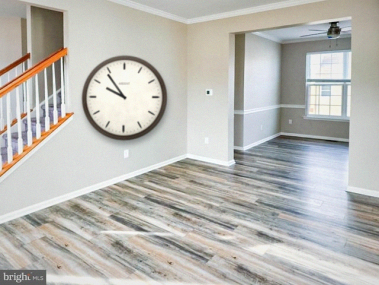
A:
9:54
